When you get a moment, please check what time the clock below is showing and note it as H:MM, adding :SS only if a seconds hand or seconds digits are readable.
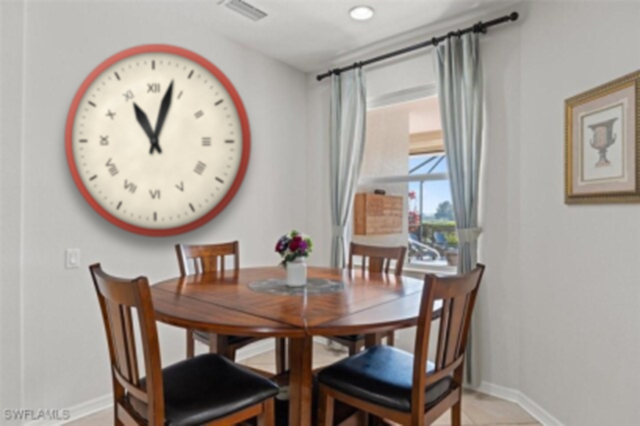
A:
11:03
